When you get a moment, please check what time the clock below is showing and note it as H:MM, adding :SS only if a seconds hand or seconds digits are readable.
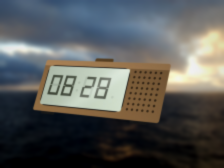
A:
8:28
